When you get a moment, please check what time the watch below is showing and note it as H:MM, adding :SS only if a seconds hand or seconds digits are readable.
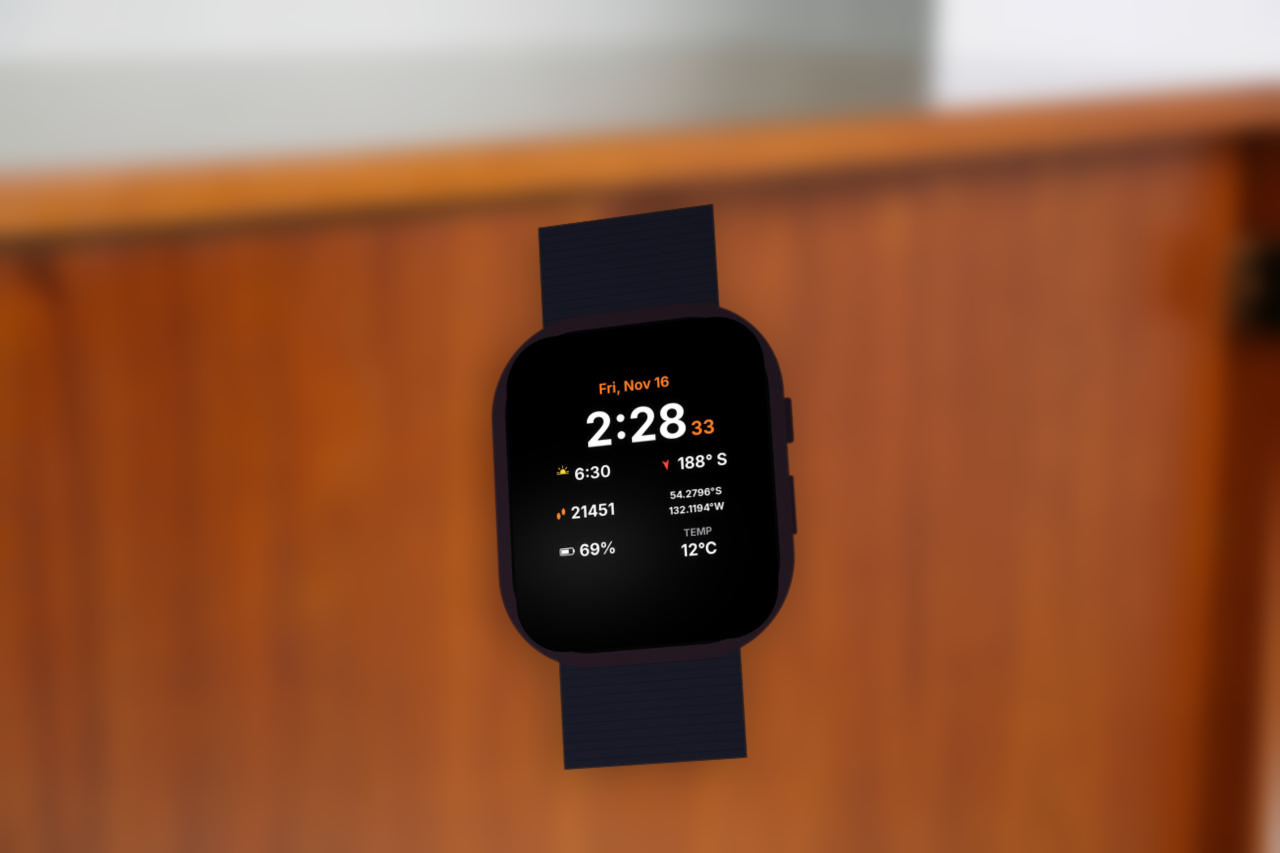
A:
2:28:33
